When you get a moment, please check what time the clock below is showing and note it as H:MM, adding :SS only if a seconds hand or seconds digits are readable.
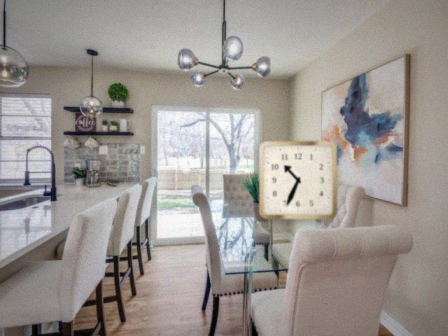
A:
10:34
